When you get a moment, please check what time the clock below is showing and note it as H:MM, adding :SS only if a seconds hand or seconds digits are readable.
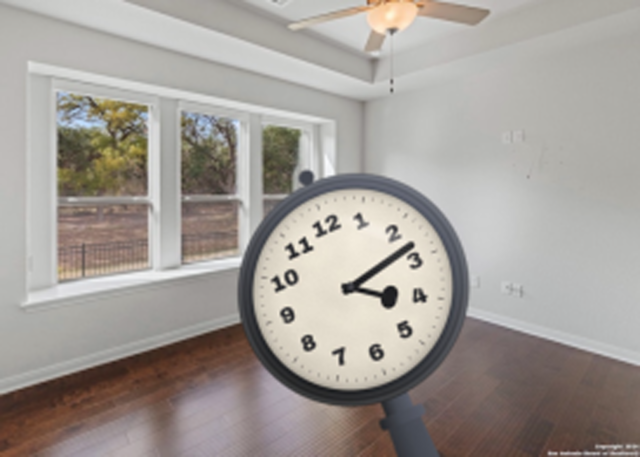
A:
4:13
